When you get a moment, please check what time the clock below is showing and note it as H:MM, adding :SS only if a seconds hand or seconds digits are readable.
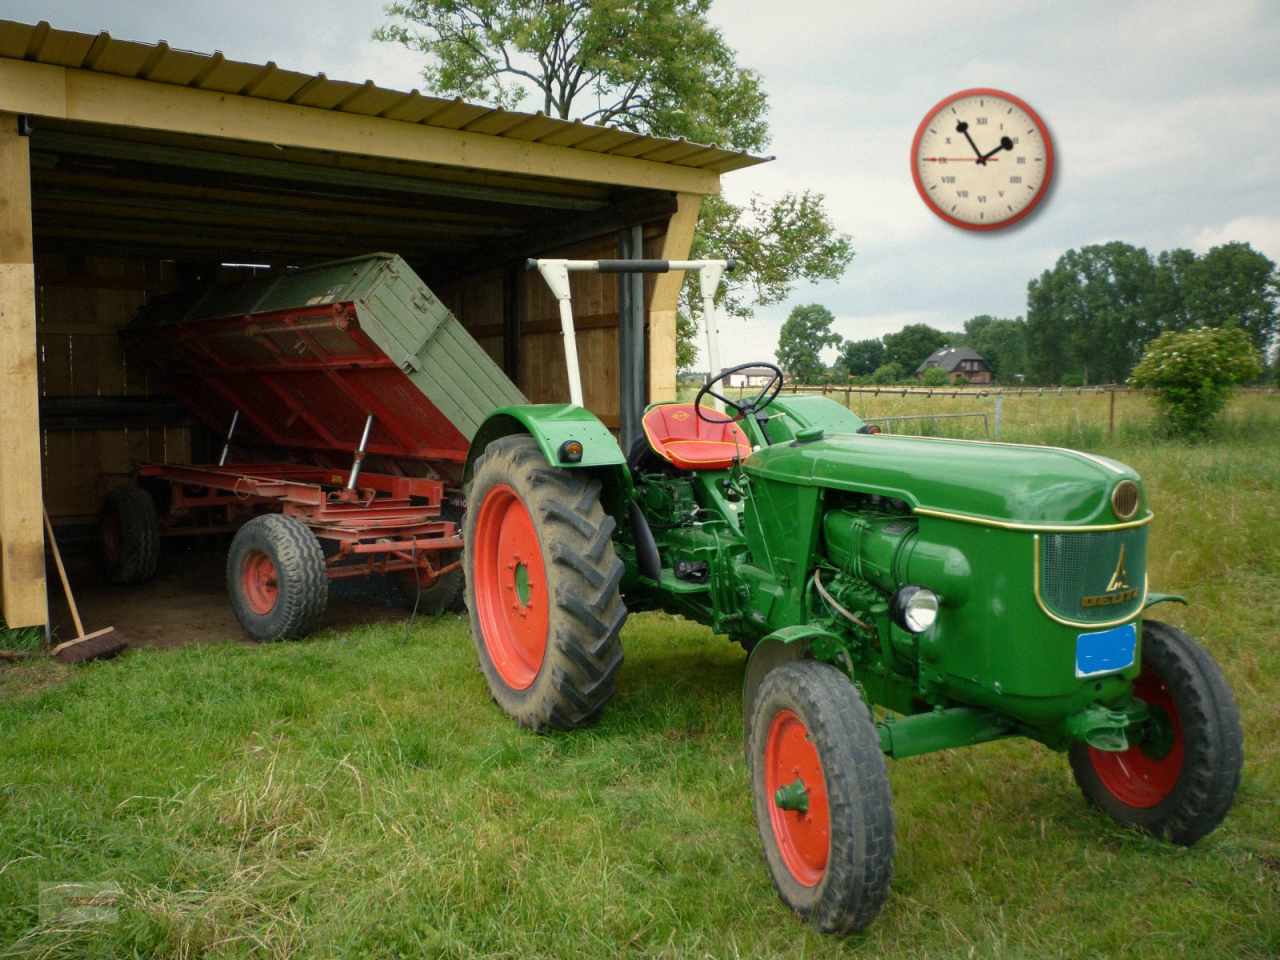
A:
1:54:45
